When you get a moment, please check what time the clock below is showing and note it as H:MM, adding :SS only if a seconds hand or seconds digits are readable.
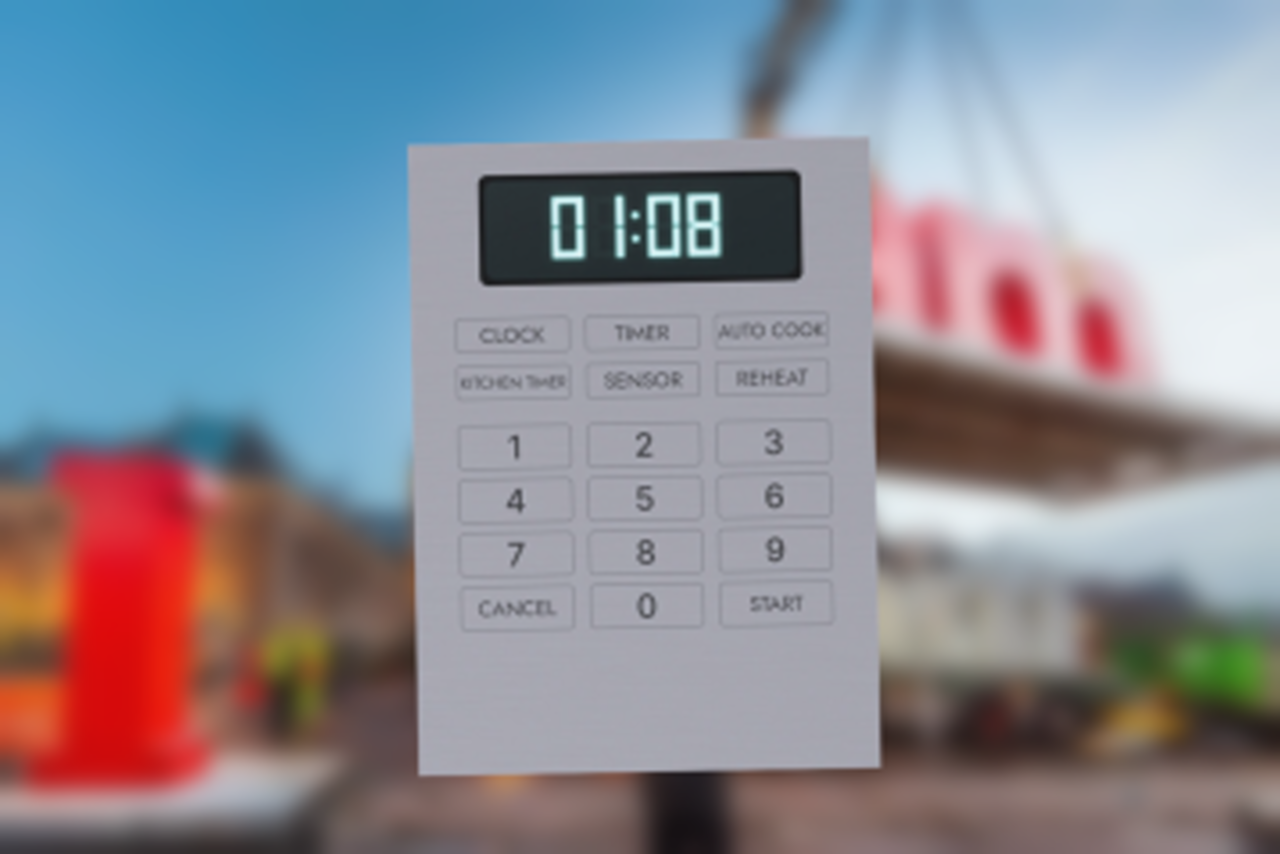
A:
1:08
